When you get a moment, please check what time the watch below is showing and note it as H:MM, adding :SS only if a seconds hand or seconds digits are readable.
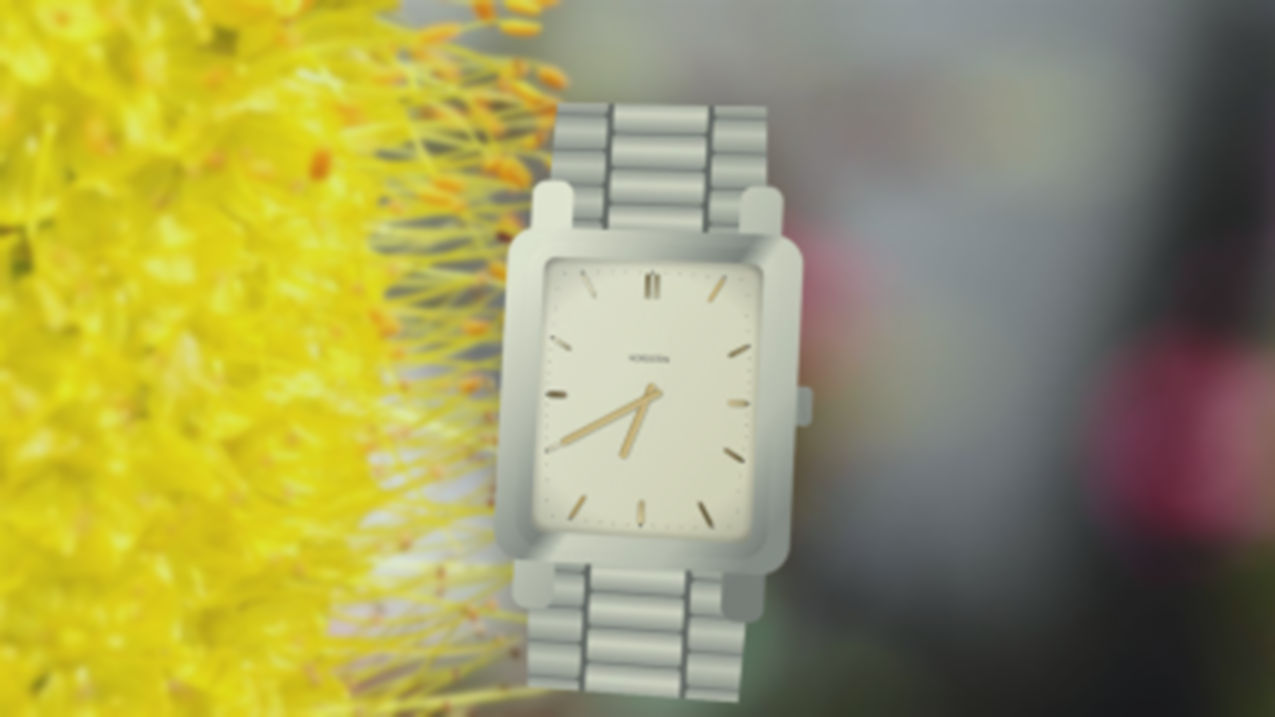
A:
6:40
